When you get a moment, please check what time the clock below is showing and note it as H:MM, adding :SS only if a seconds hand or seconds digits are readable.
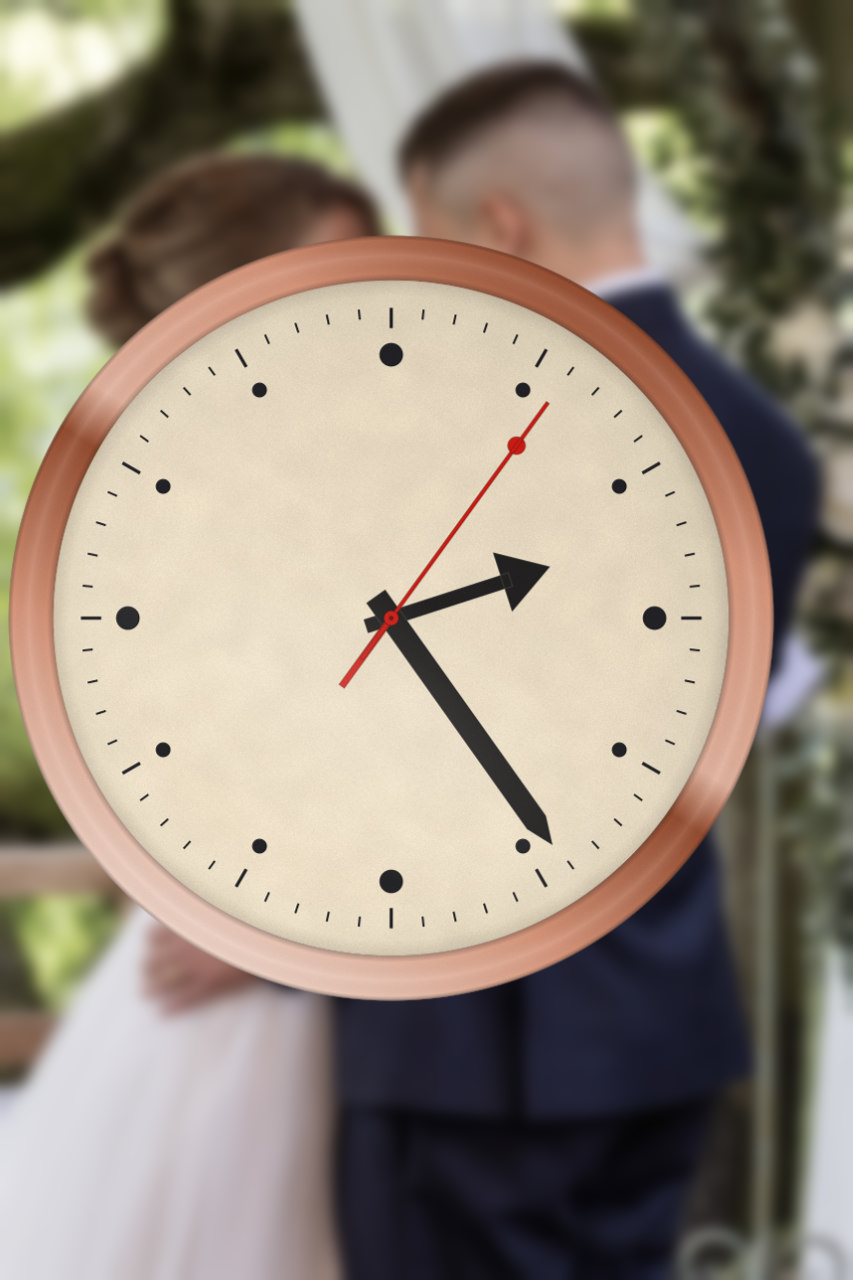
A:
2:24:06
